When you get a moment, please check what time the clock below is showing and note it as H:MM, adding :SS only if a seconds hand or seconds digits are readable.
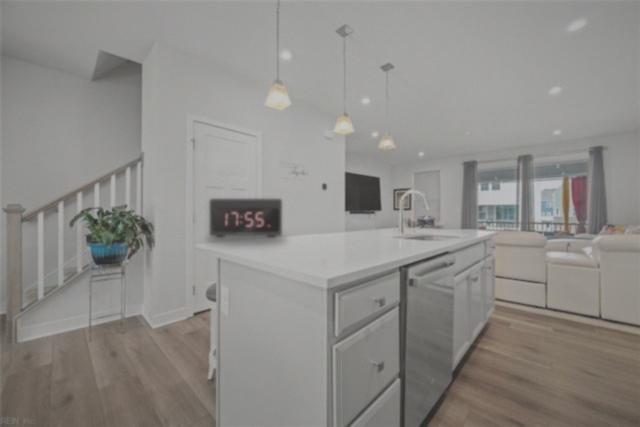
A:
17:55
